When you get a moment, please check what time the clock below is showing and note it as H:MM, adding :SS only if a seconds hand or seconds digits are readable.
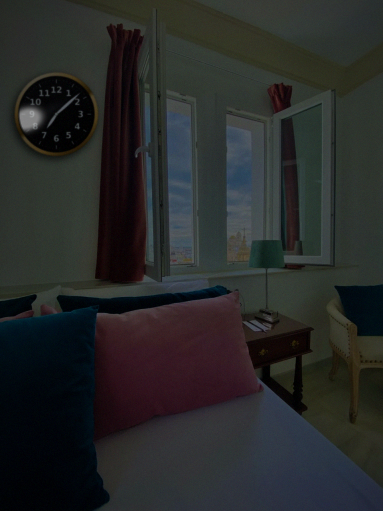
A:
7:08
